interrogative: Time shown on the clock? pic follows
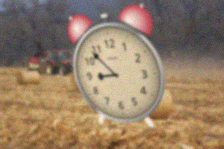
8:53
